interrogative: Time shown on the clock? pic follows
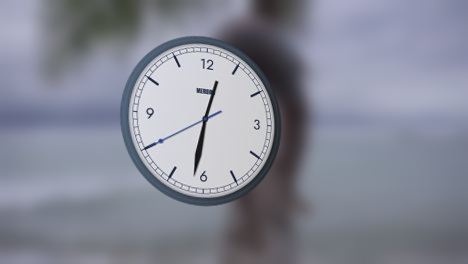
12:31:40
